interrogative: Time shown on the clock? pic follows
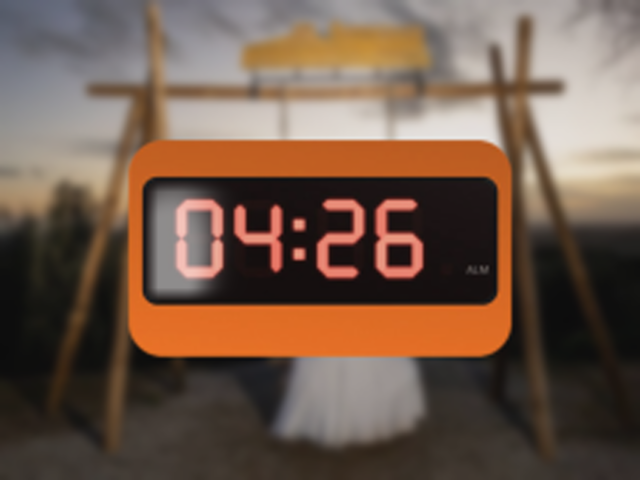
4:26
